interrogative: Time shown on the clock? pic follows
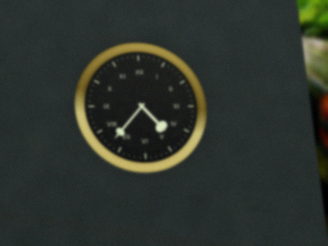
4:37
